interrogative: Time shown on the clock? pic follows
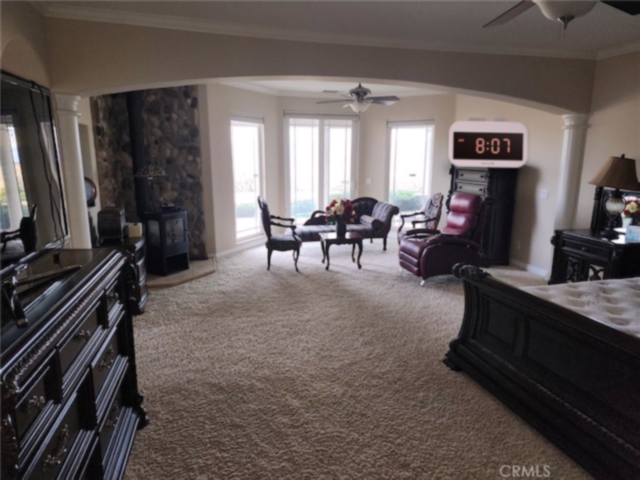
8:07
